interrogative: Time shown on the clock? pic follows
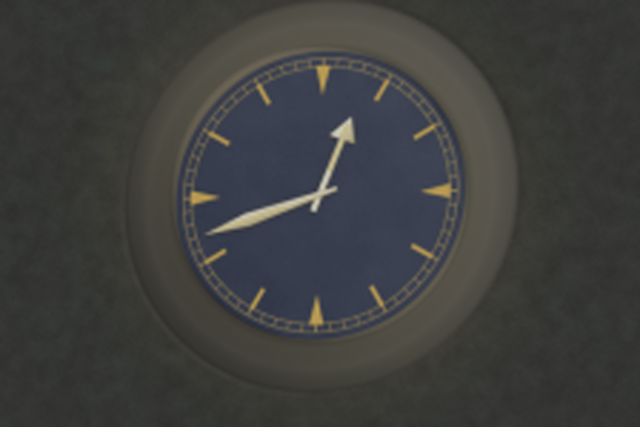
12:42
